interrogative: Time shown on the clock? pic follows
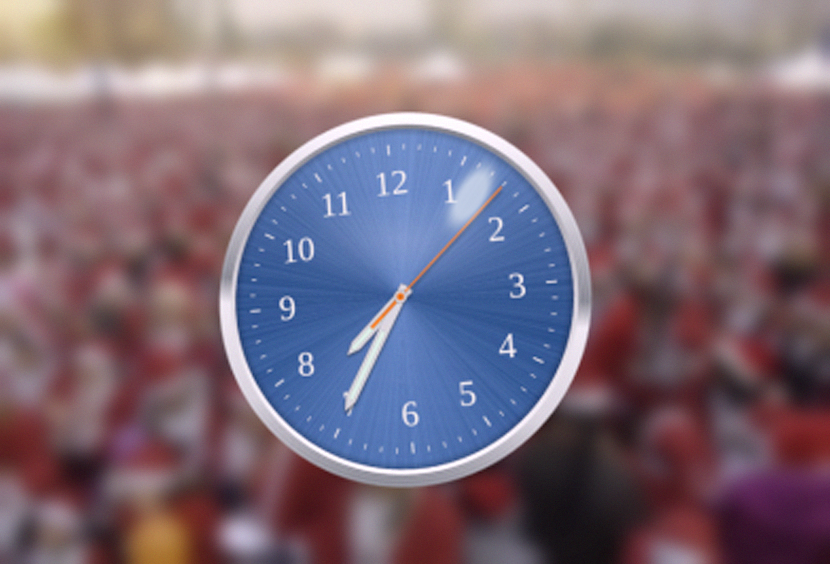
7:35:08
